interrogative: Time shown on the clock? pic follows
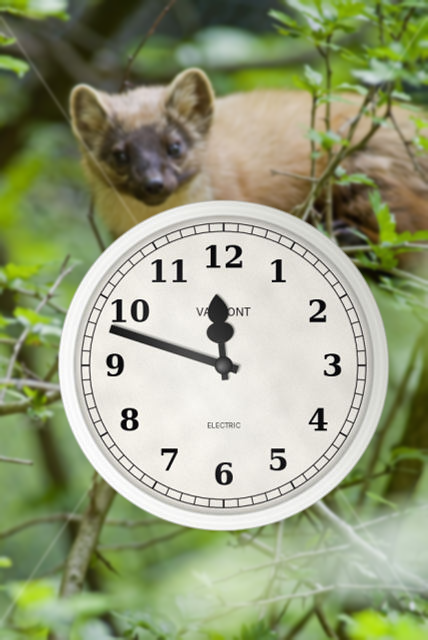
11:48
